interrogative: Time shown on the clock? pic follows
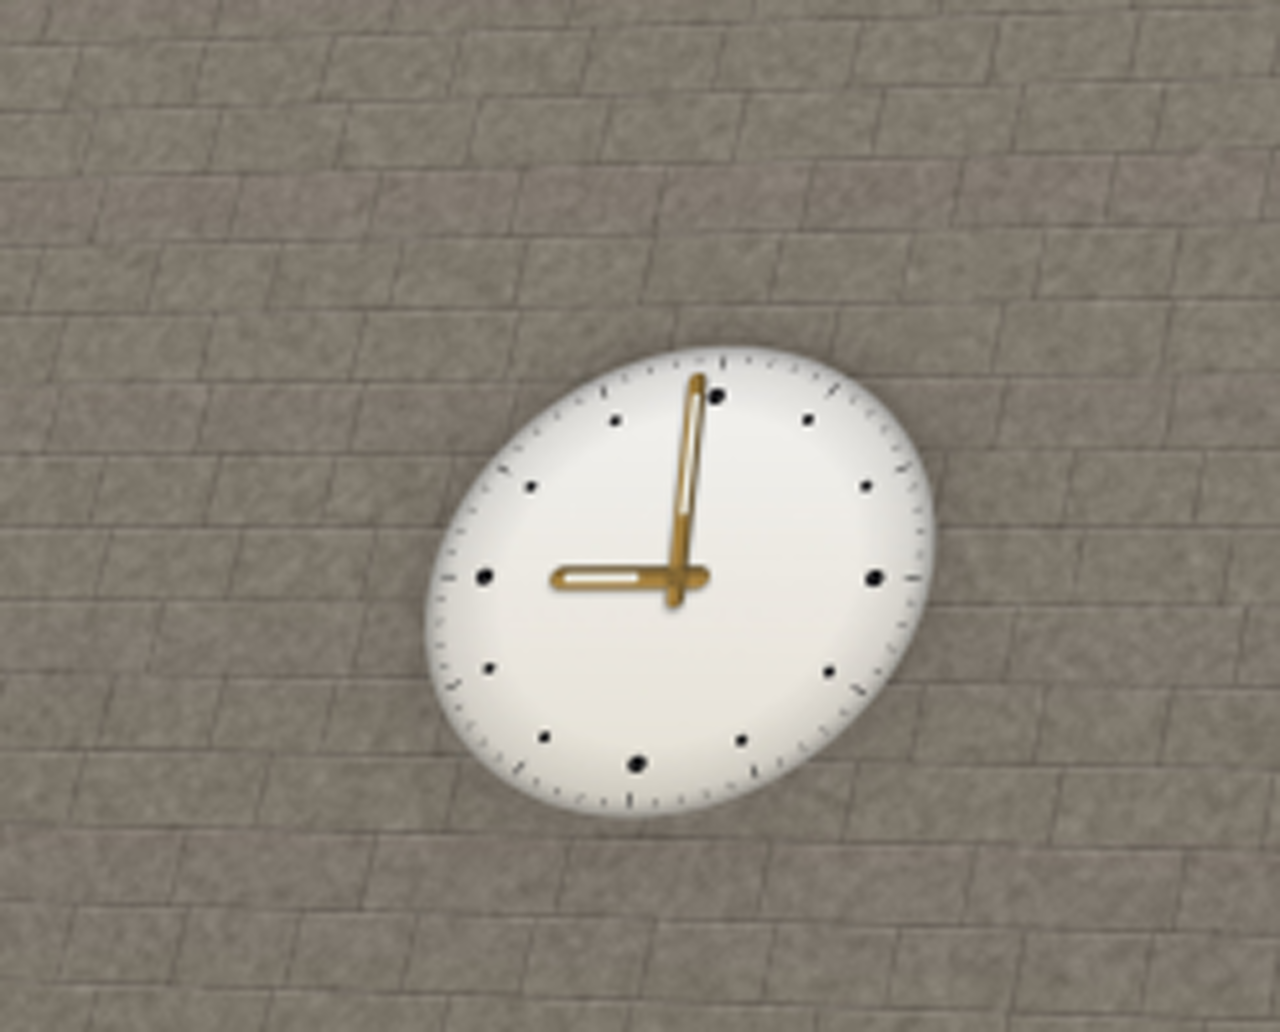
8:59
